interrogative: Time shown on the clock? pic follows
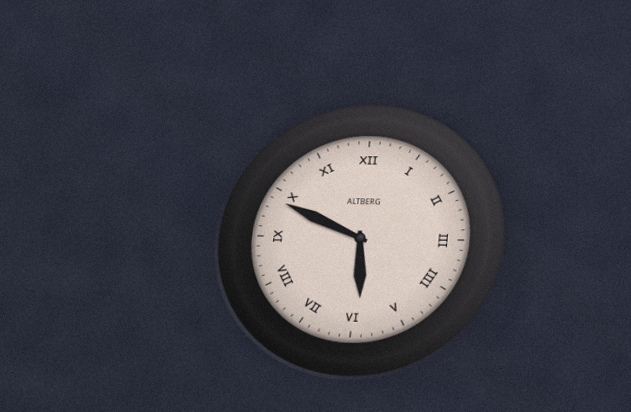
5:49
